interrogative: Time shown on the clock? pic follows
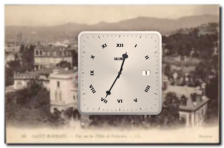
12:35
